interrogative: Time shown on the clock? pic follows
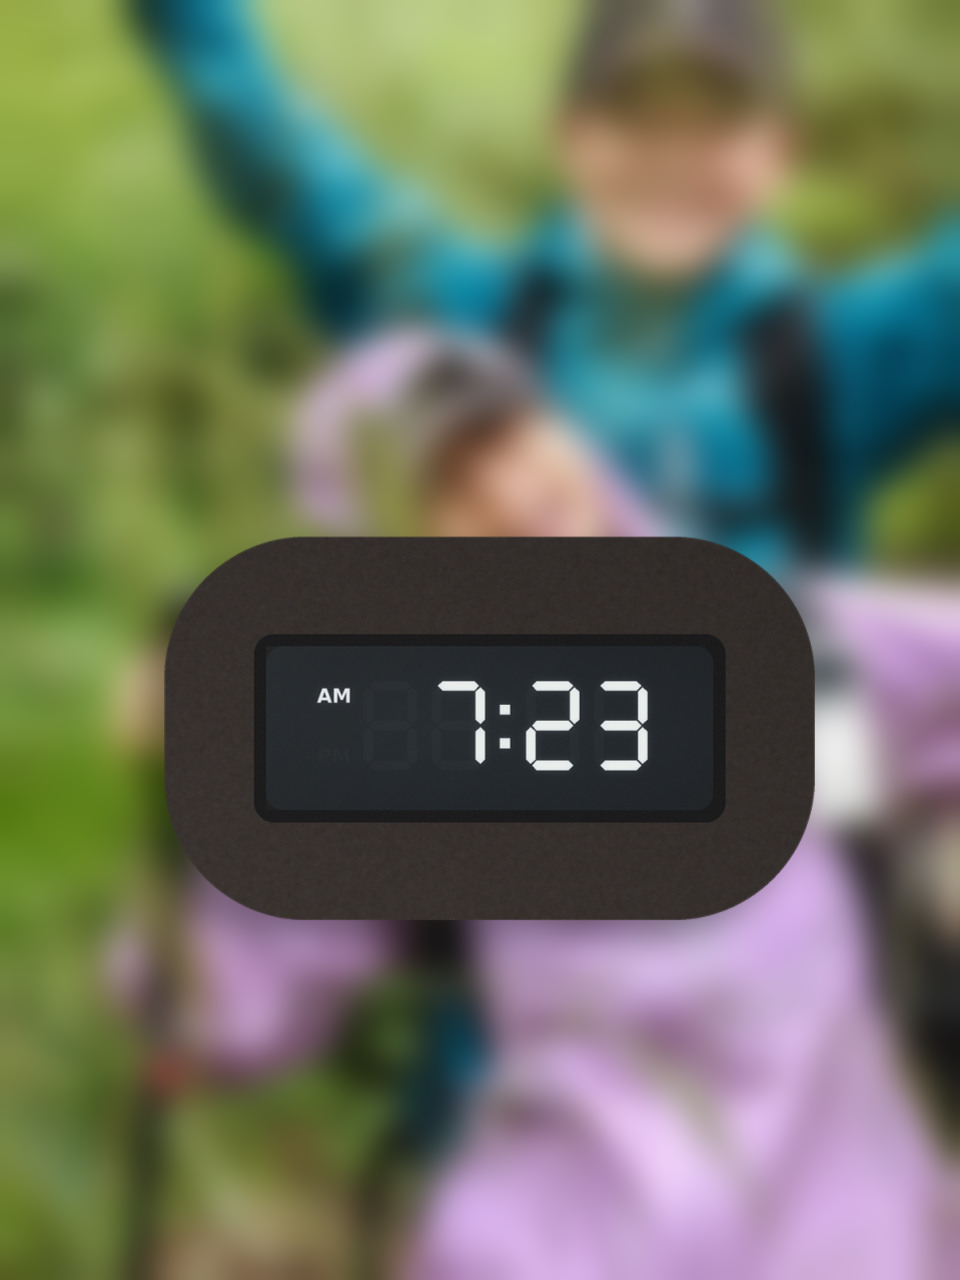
7:23
